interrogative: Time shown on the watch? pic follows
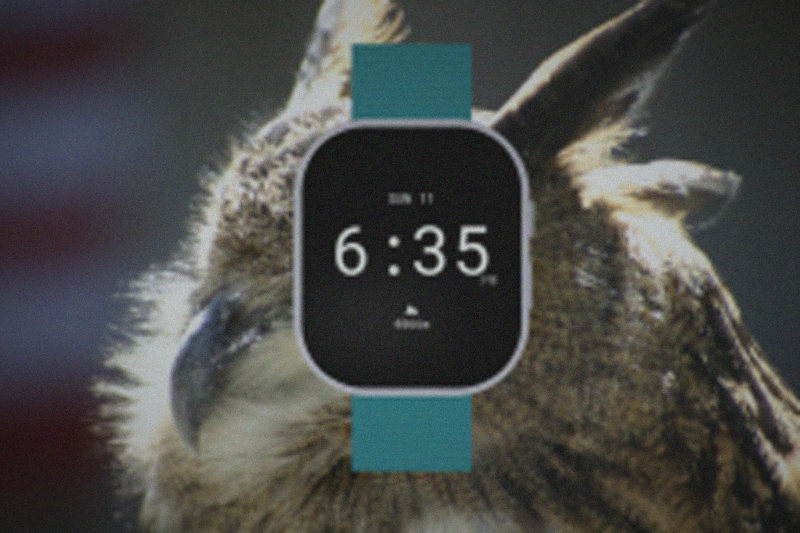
6:35
